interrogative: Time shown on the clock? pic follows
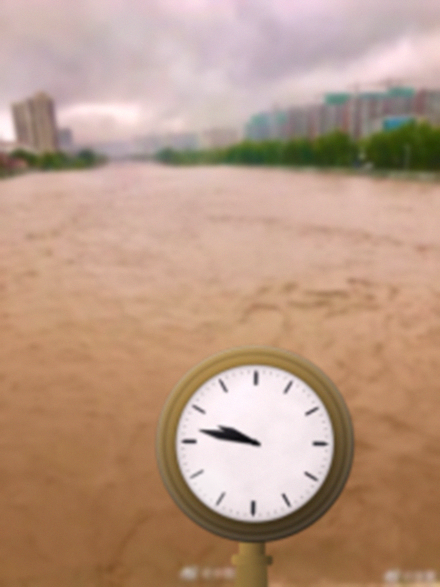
9:47
